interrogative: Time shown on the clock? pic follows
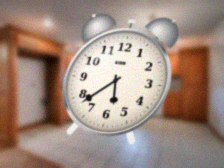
5:38
